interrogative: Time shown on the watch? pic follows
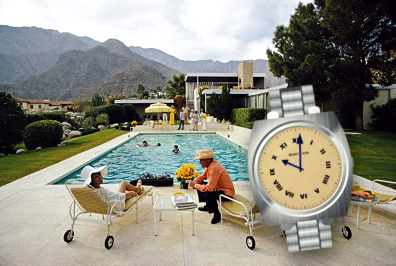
10:01
